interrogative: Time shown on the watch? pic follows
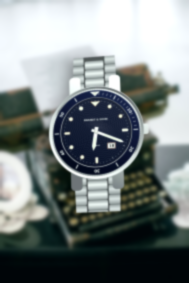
6:19
